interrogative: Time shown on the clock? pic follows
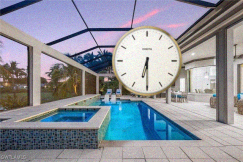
6:30
